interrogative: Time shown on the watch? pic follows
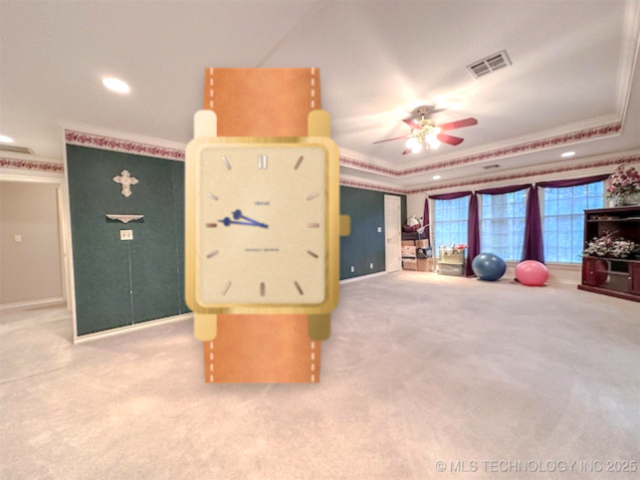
9:46
